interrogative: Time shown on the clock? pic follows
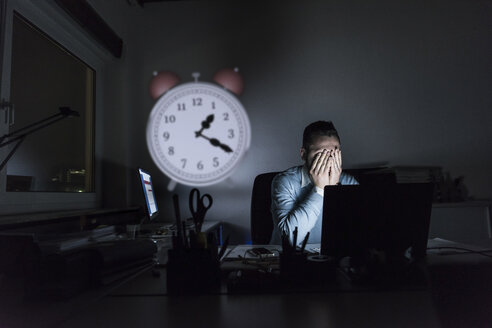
1:20
